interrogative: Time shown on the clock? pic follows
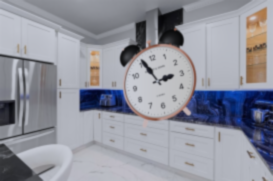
2:56
